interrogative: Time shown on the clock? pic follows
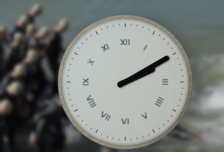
2:10
